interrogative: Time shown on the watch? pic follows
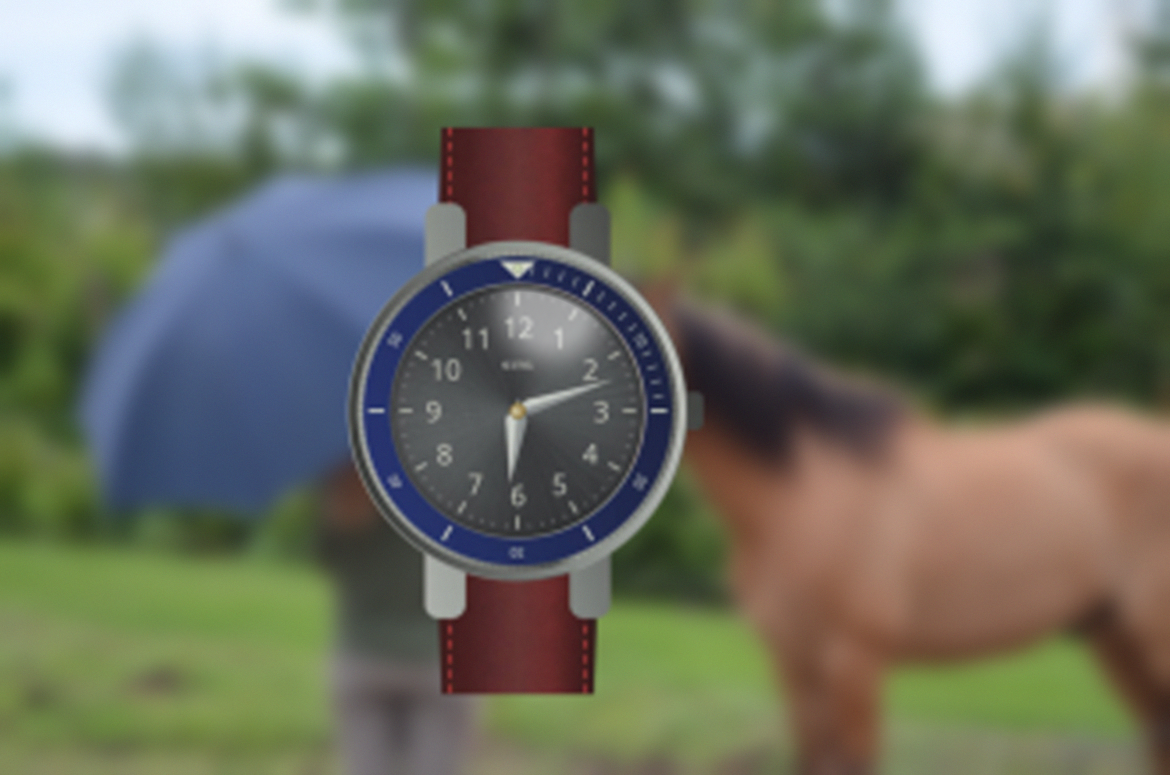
6:12
